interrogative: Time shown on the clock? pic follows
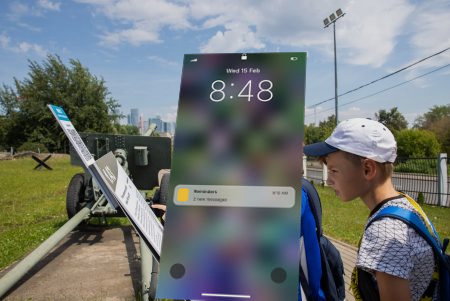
8:48
